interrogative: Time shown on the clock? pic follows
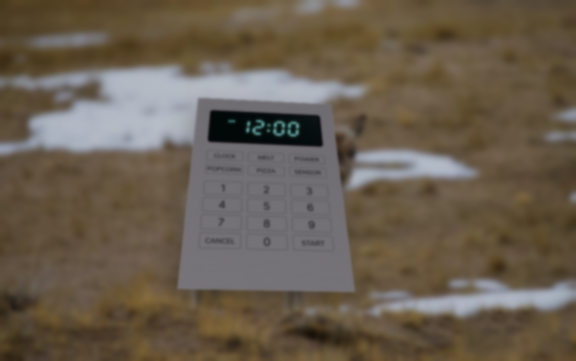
12:00
